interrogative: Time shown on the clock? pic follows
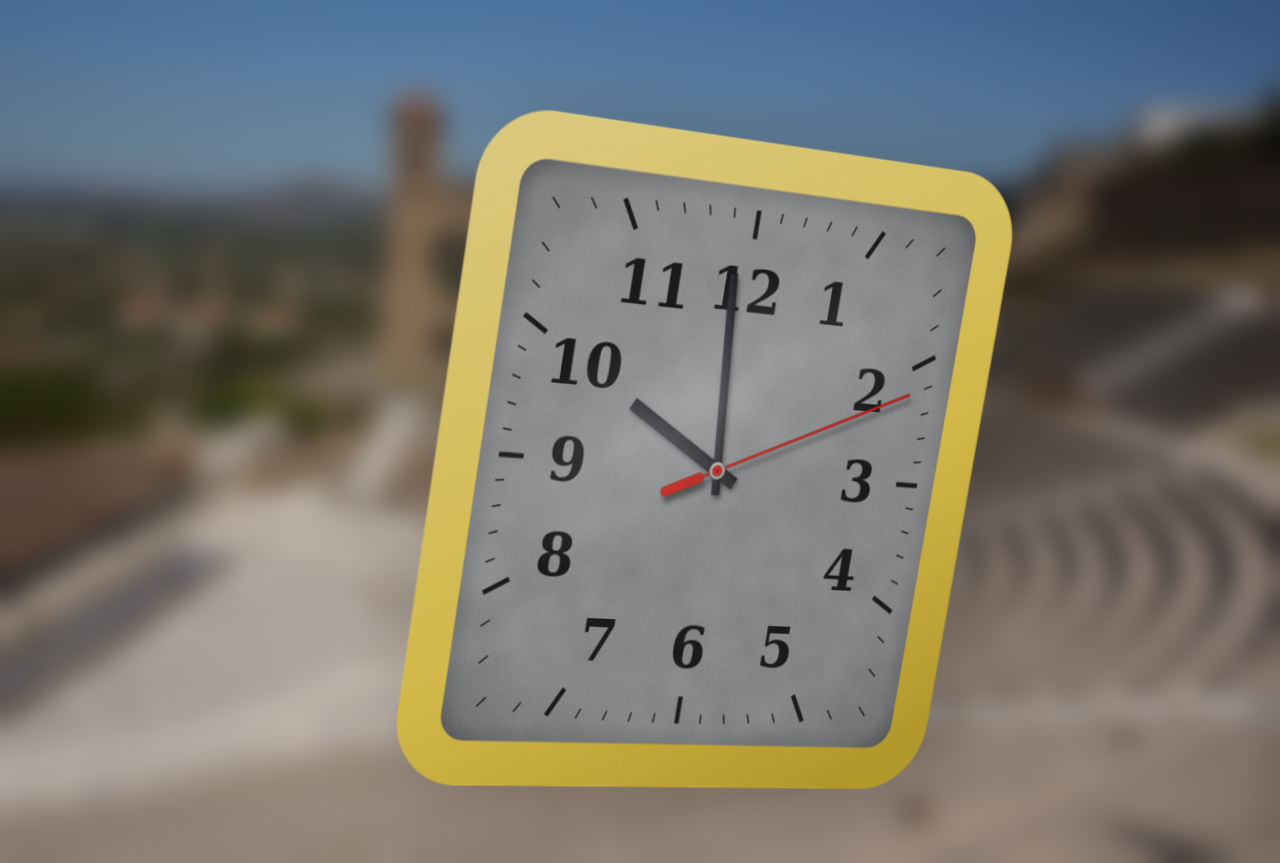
9:59:11
